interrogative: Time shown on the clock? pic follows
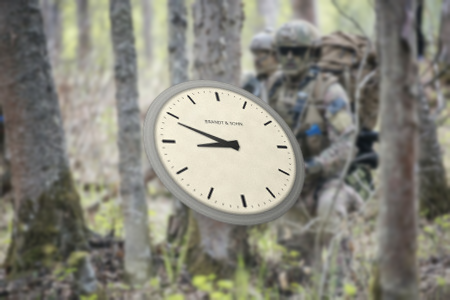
8:49
